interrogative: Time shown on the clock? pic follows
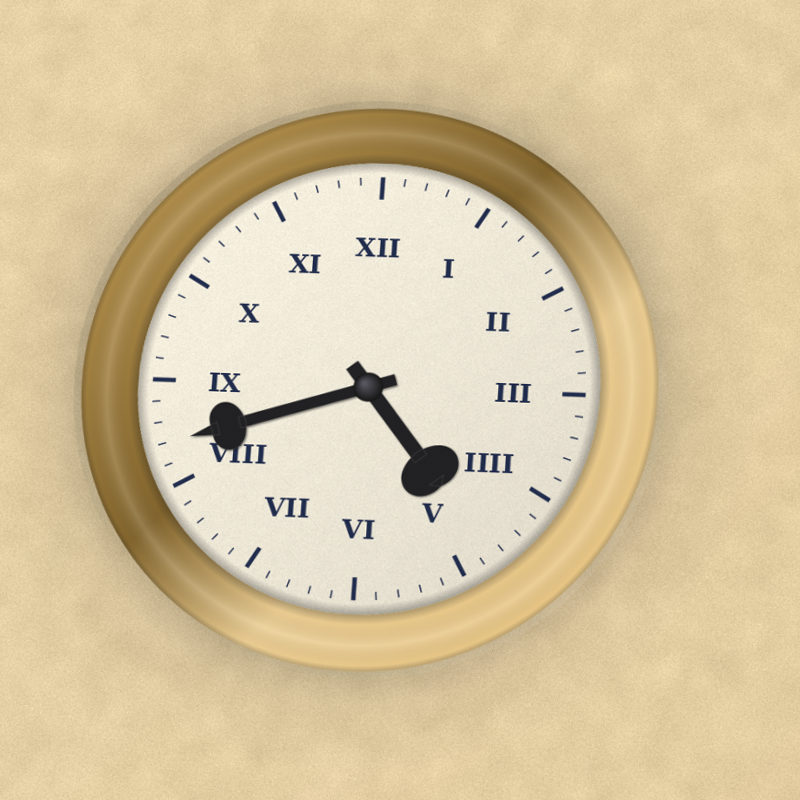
4:42
